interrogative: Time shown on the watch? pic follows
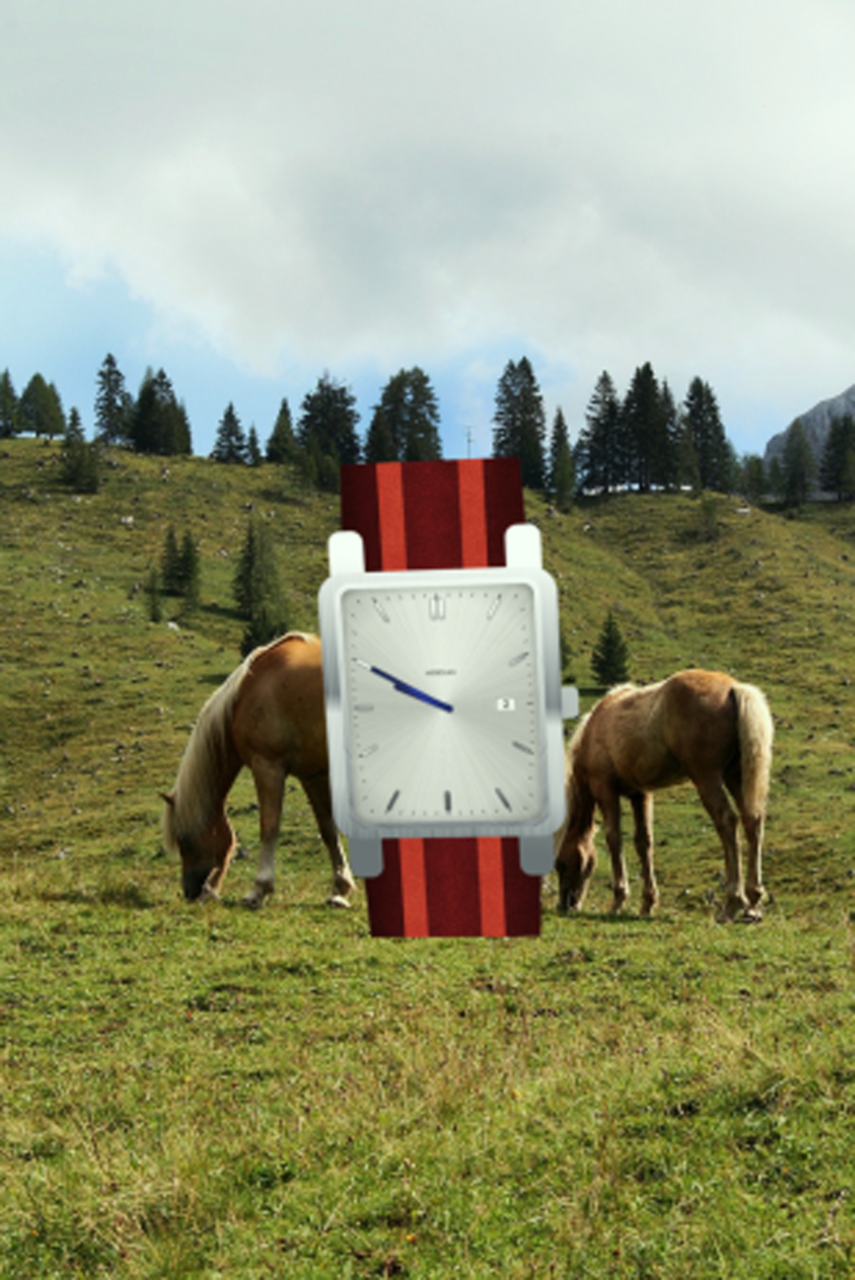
9:50
